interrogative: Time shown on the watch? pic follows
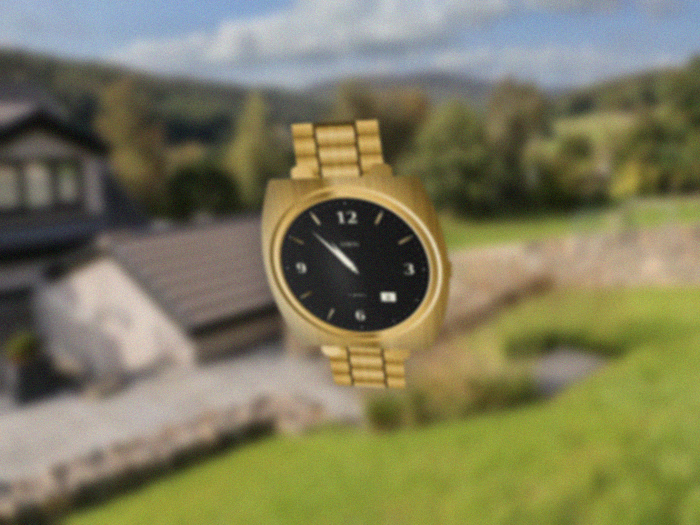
10:53
